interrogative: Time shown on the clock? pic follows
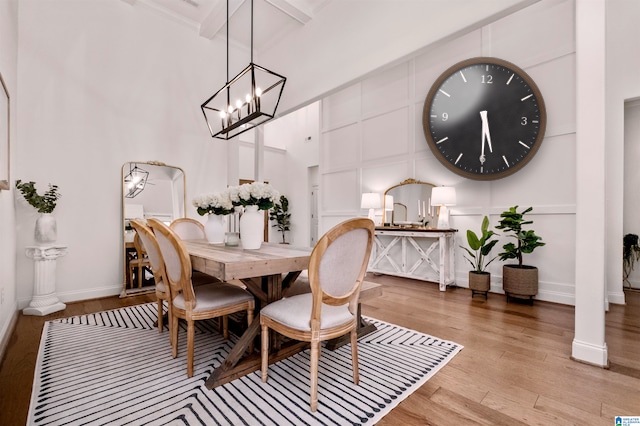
5:30
